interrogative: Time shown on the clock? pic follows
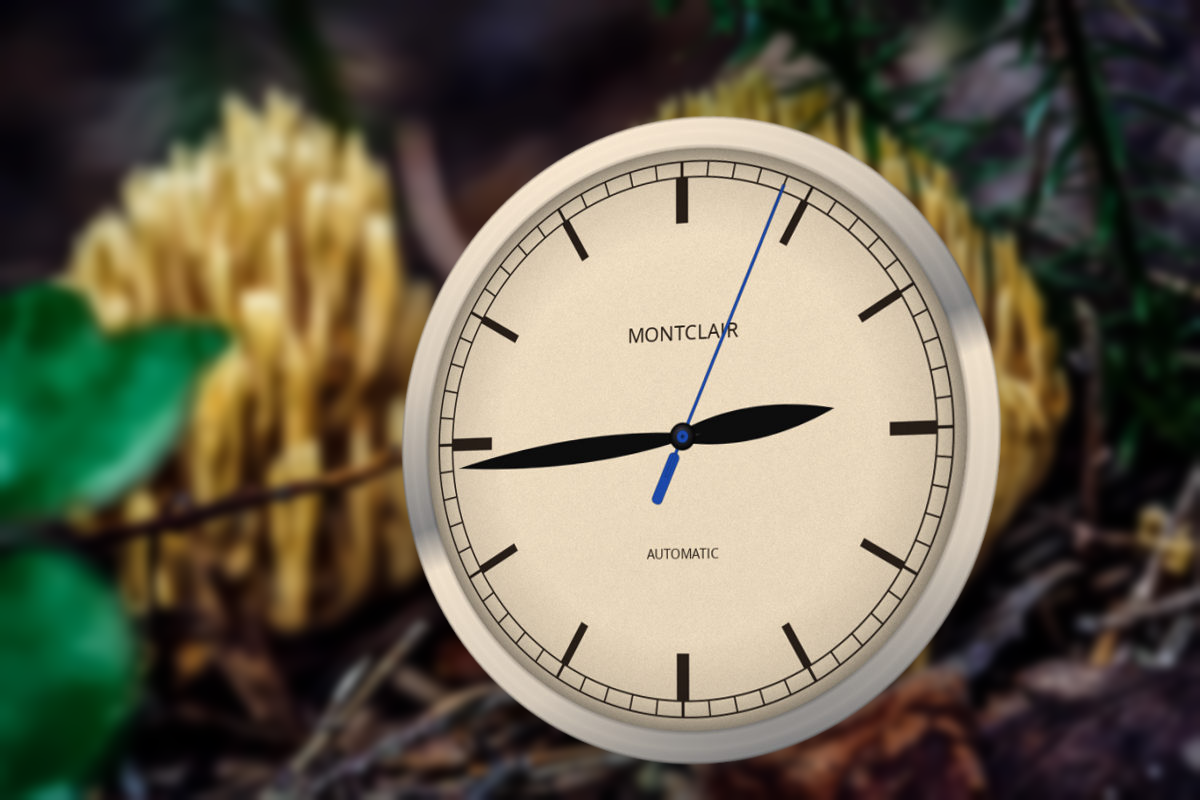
2:44:04
